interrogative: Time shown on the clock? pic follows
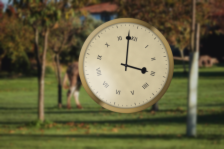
2:58
